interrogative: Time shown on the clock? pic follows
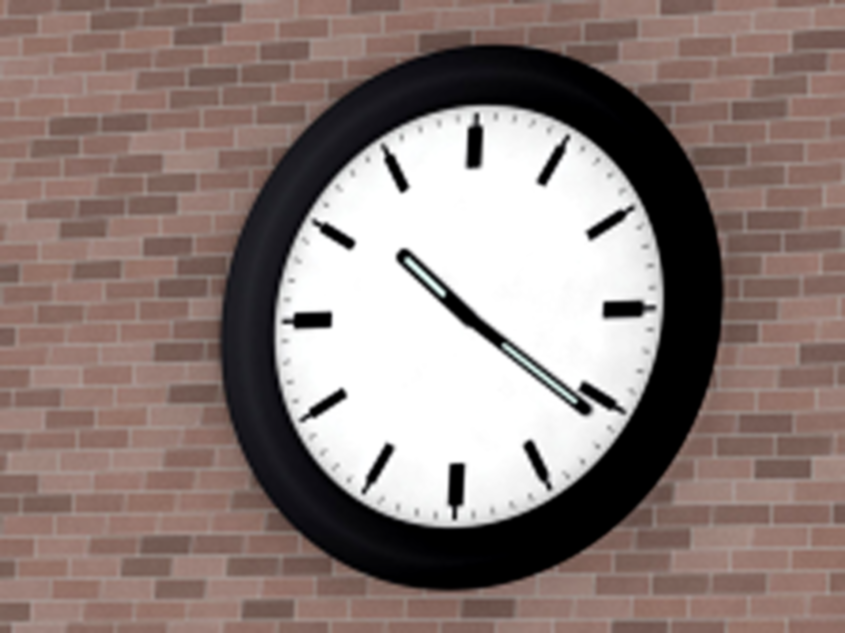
10:21
